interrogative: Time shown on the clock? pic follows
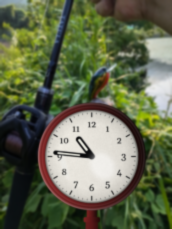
10:46
